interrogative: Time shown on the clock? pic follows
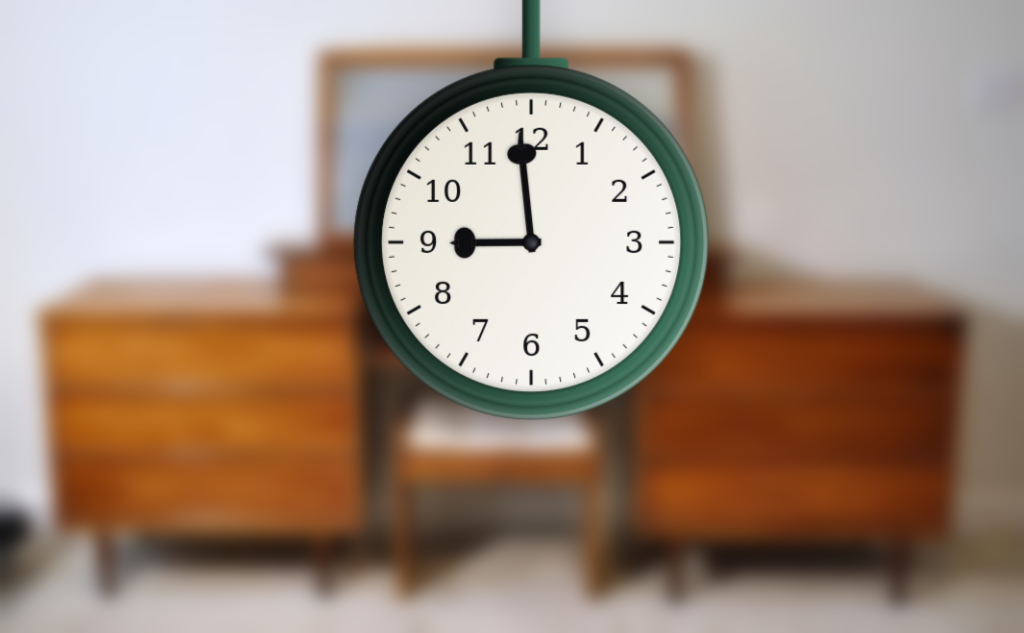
8:59
